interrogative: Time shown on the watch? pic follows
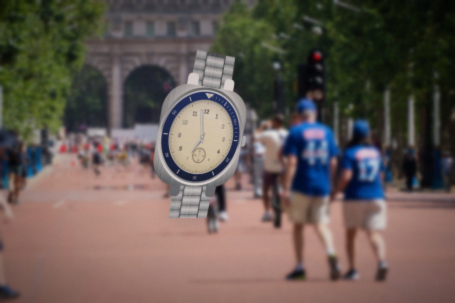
6:58
